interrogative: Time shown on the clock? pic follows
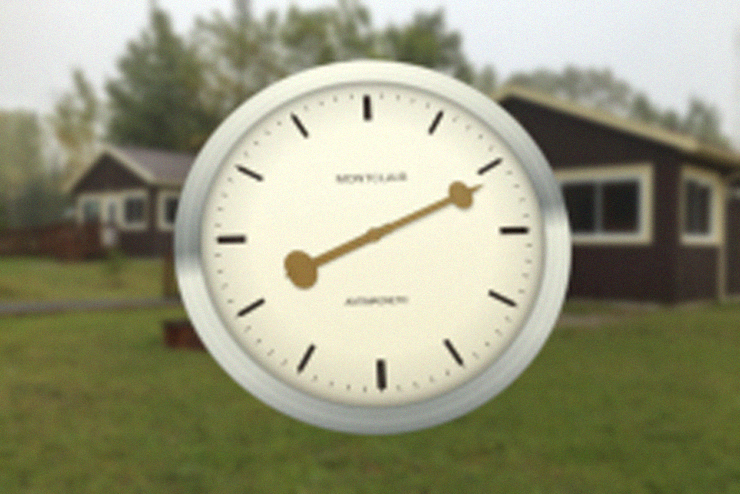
8:11
